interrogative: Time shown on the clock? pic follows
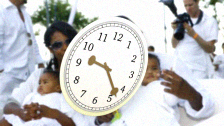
9:23
